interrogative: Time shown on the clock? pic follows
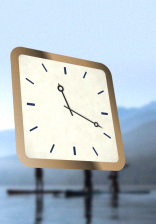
11:19
